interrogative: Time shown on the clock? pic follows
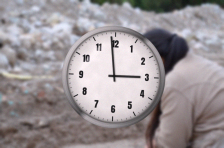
2:59
